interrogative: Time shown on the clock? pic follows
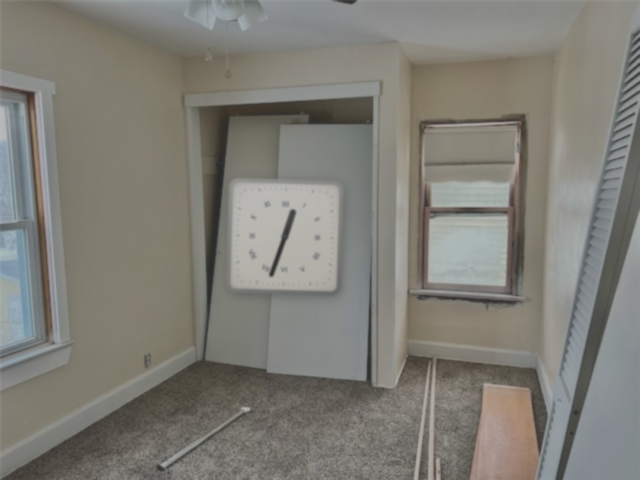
12:33
